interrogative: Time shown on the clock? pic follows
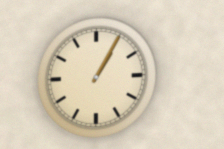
1:05
